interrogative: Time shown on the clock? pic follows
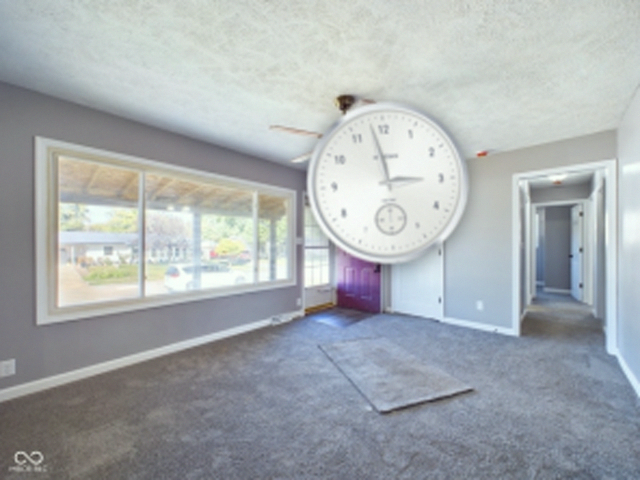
2:58
